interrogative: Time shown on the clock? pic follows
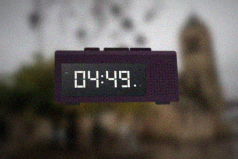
4:49
